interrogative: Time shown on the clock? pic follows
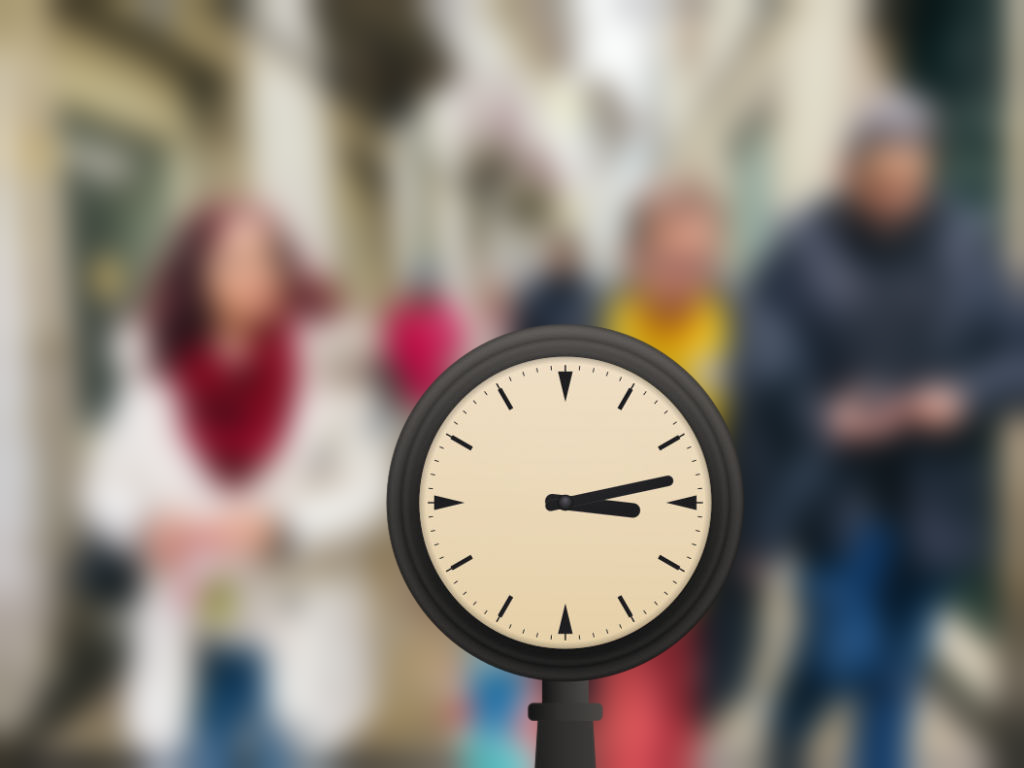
3:13
